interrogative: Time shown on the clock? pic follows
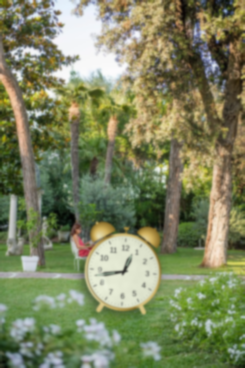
12:43
